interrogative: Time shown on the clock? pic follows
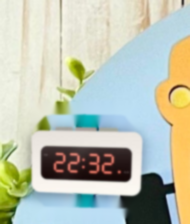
22:32
